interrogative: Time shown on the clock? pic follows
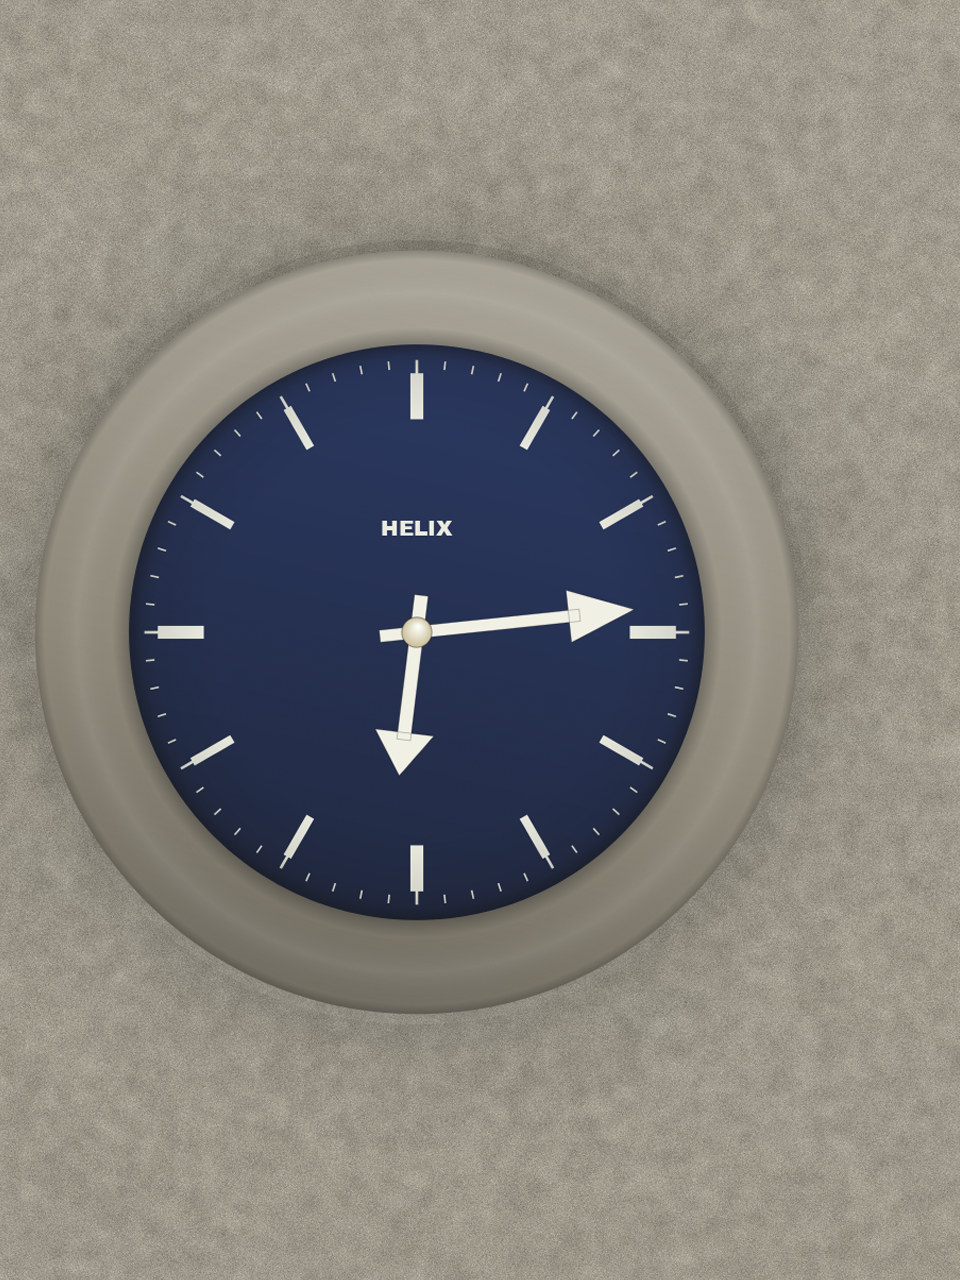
6:14
